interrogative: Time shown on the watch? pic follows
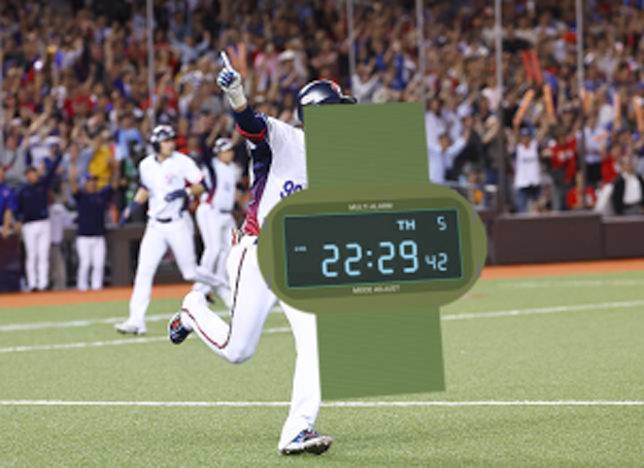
22:29:42
